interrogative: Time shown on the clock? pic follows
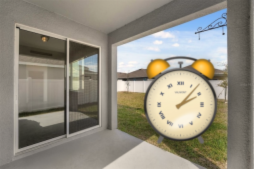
2:07
